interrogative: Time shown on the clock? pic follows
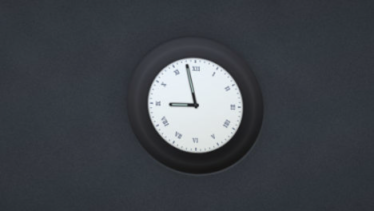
8:58
